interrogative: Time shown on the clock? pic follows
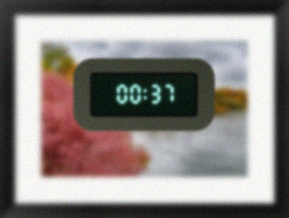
0:37
